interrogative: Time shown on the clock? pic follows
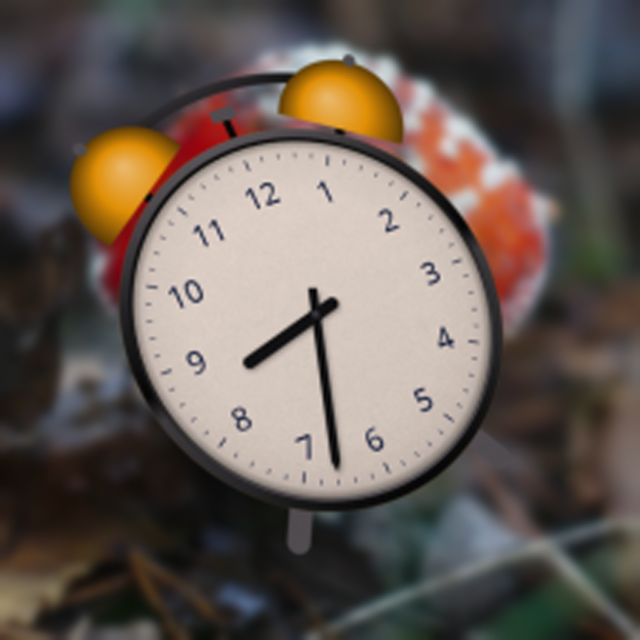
8:33
